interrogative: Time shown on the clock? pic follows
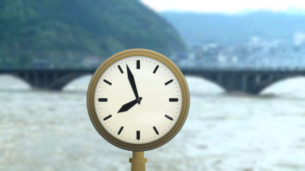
7:57
